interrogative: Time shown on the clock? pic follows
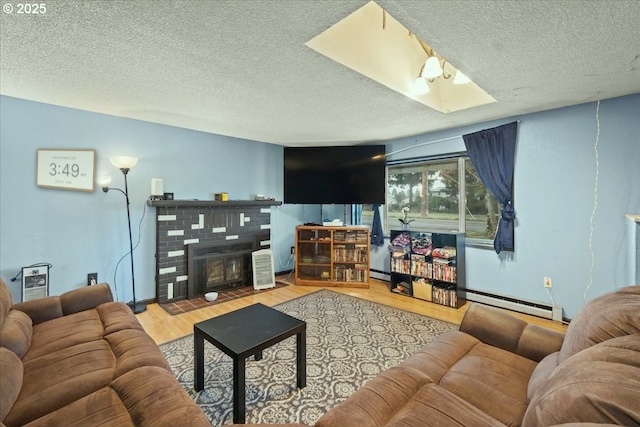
3:49
